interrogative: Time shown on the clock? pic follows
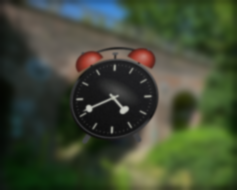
4:41
